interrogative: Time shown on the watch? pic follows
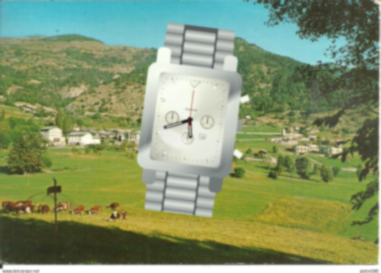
5:41
